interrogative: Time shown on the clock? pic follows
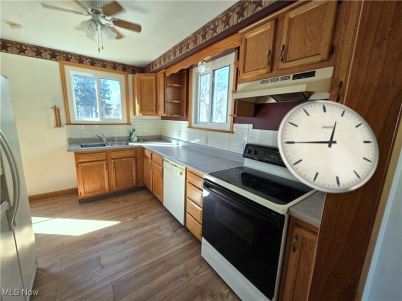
12:45
